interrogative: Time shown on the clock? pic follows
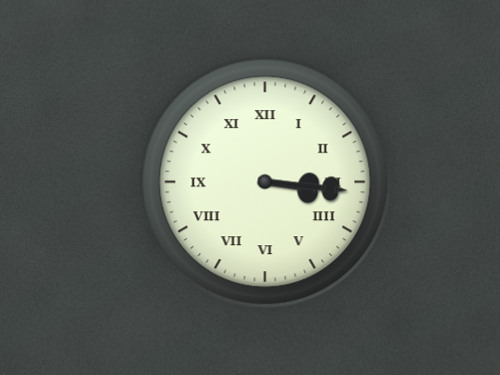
3:16
